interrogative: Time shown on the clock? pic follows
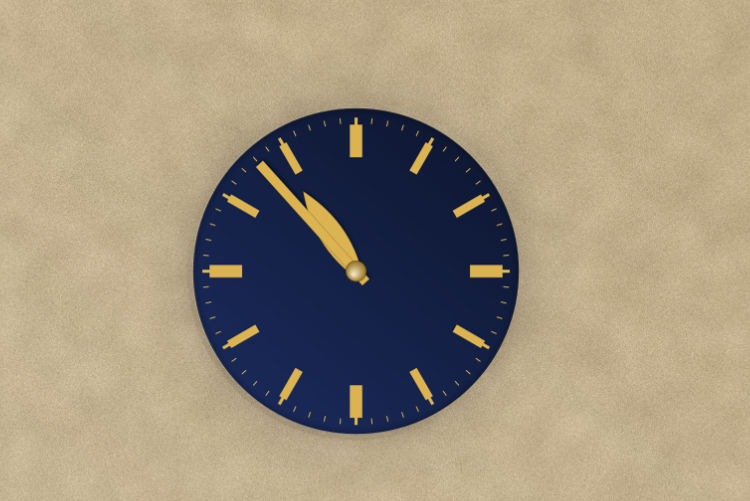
10:53
